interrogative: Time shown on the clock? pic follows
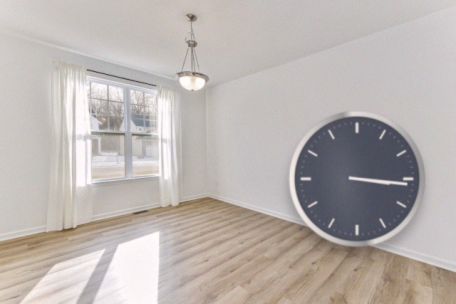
3:16
